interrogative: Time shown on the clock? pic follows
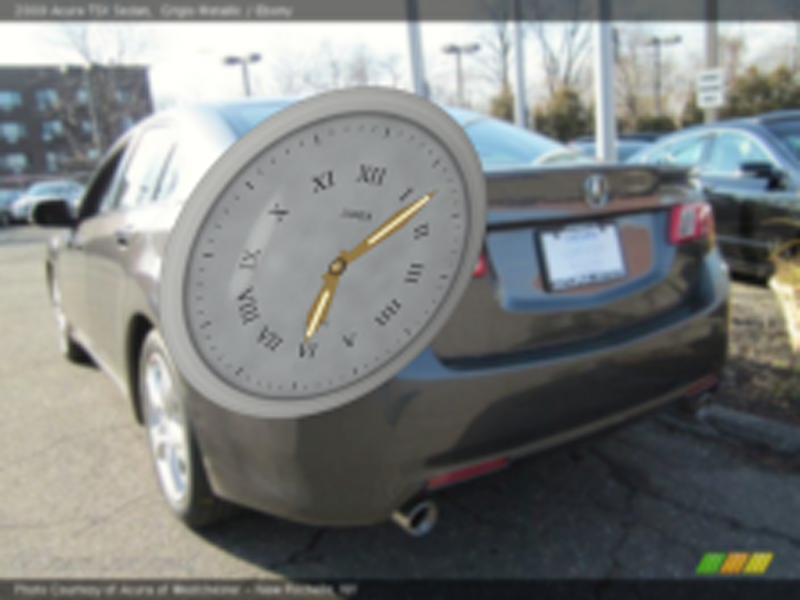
6:07
